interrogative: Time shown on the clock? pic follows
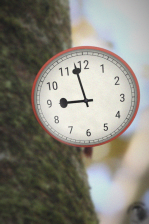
8:58
